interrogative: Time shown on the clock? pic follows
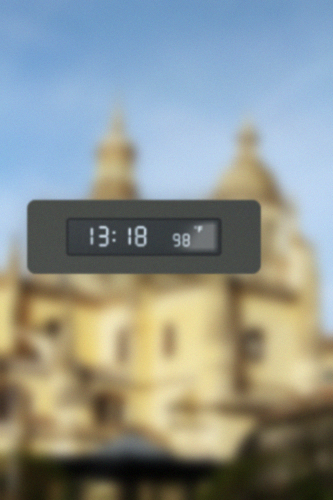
13:18
